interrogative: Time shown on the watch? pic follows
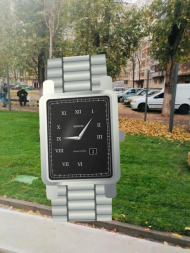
9:06
